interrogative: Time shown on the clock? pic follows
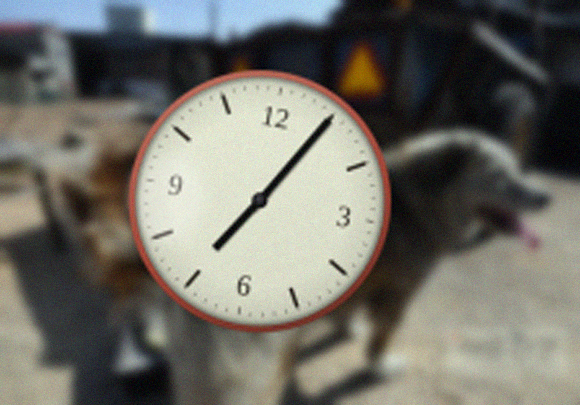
7:05
